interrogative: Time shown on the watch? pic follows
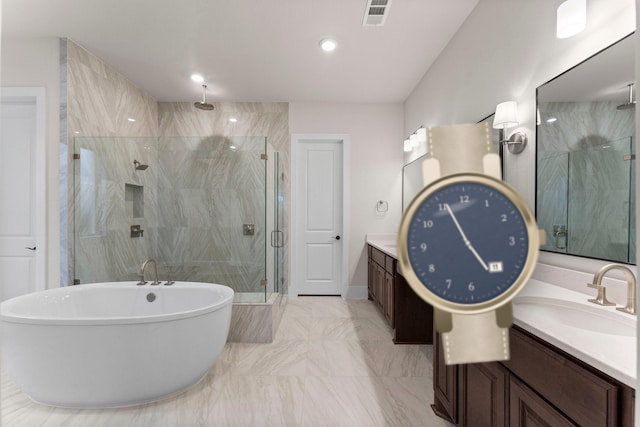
4:56
